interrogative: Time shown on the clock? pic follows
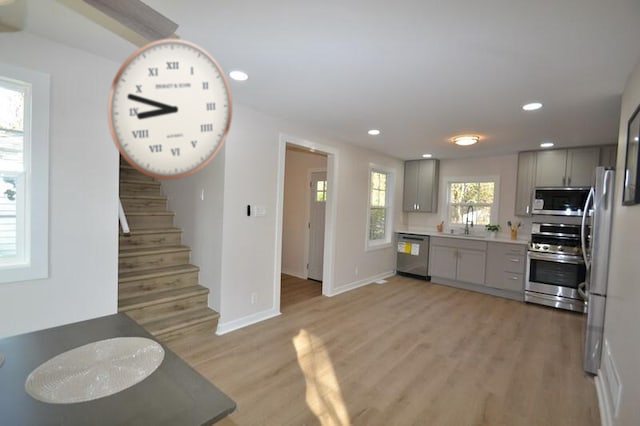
8:48
